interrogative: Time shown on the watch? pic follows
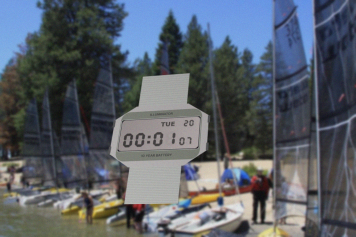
0:01:07
